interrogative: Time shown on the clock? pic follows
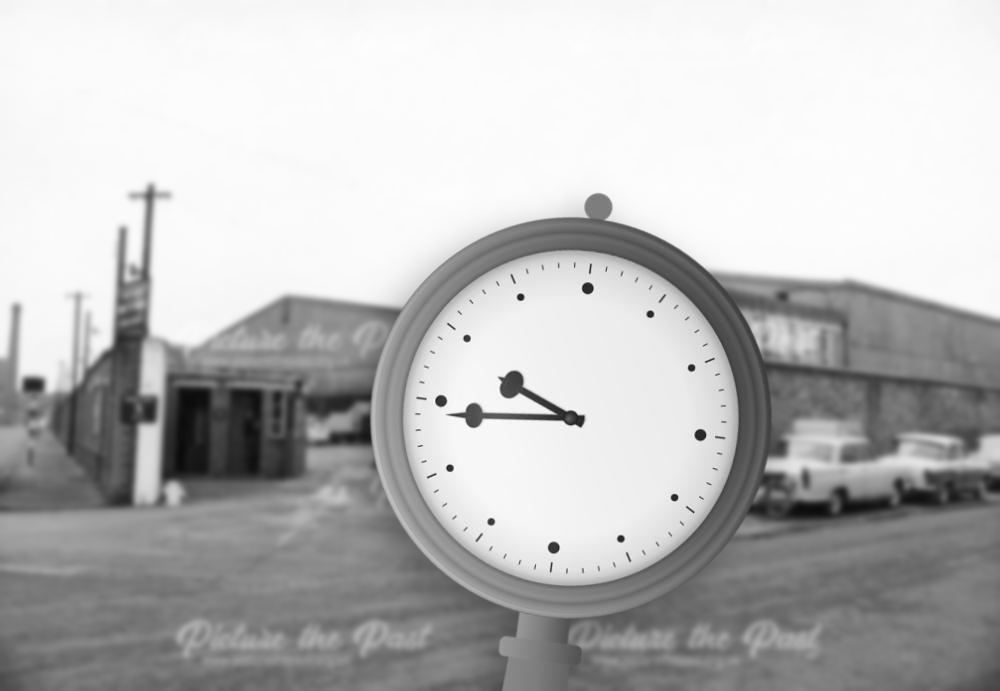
9:44
